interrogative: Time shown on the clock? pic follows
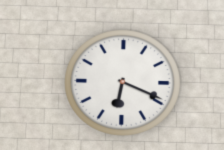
6:19
